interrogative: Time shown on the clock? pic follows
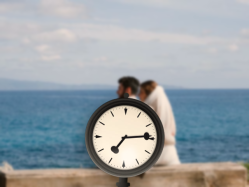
7:14
